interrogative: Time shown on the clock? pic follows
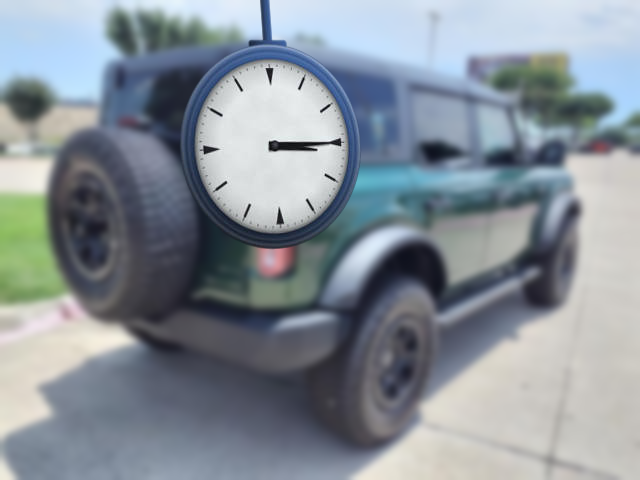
3:15
